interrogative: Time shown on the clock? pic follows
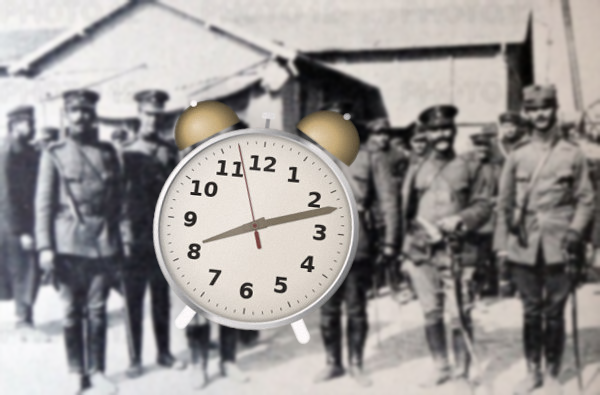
8:11:57
